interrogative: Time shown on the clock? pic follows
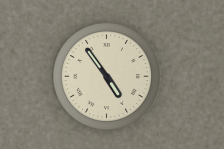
4:54
